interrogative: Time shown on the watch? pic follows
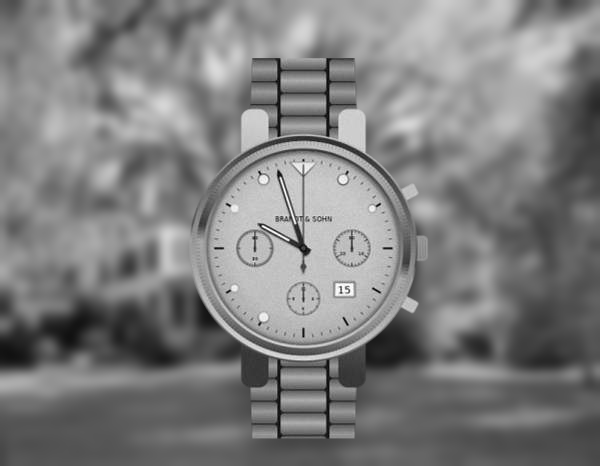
9:57
